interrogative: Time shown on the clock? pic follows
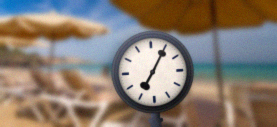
7:05
